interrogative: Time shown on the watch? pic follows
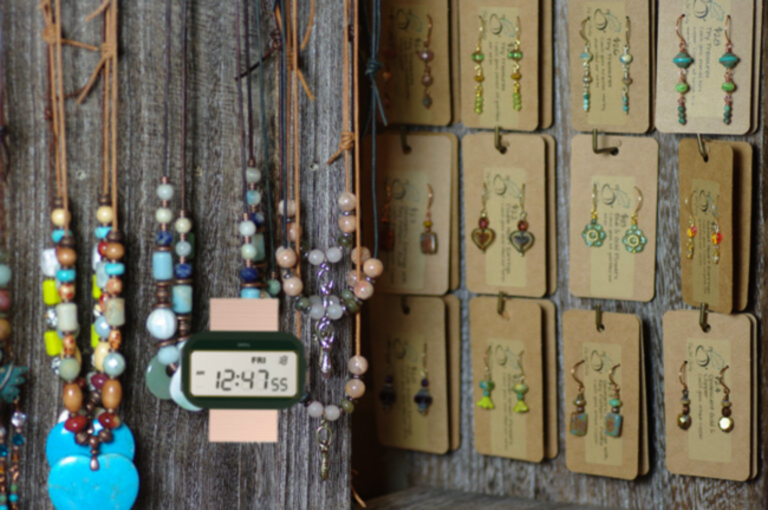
12:47:55
